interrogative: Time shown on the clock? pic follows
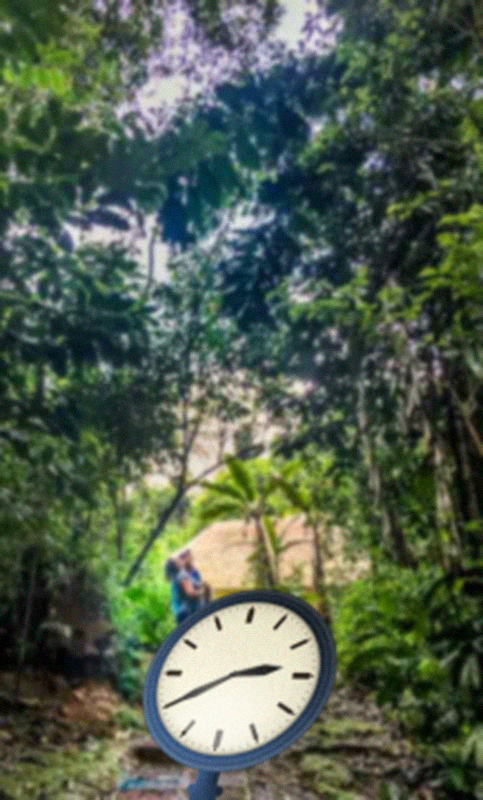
2:40
